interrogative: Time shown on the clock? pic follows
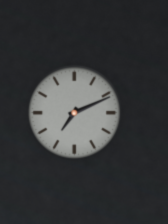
7:11
